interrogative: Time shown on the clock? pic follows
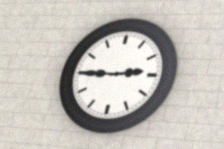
2:45
